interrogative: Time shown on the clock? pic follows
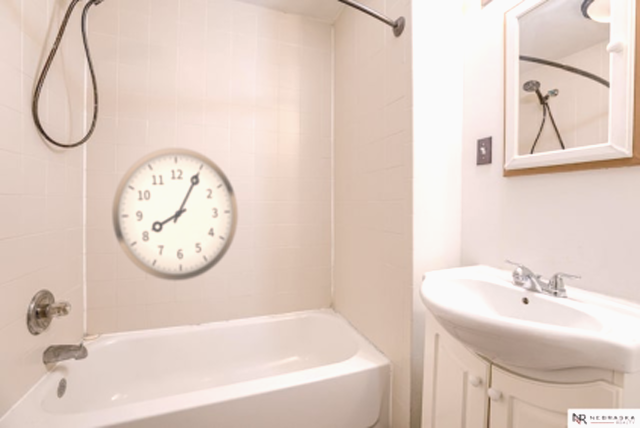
8:05
